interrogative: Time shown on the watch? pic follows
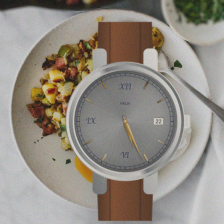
5:26
